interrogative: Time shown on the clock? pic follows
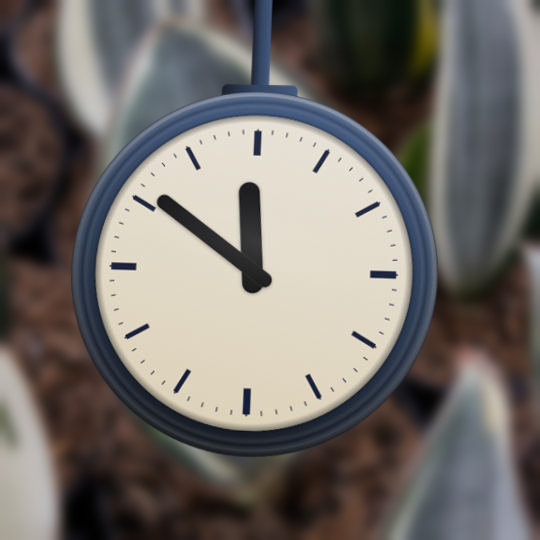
11:51
